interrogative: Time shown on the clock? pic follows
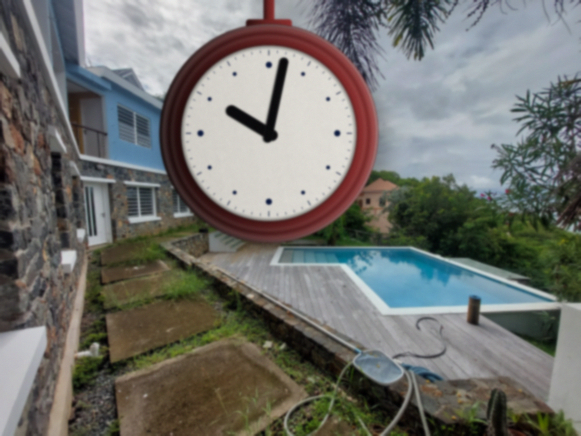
10:02
